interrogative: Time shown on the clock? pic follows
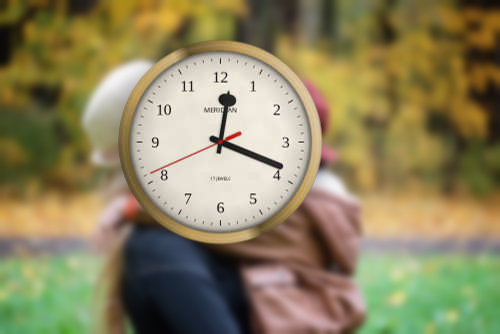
12:18:41
